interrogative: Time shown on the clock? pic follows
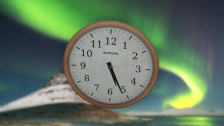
5:26
